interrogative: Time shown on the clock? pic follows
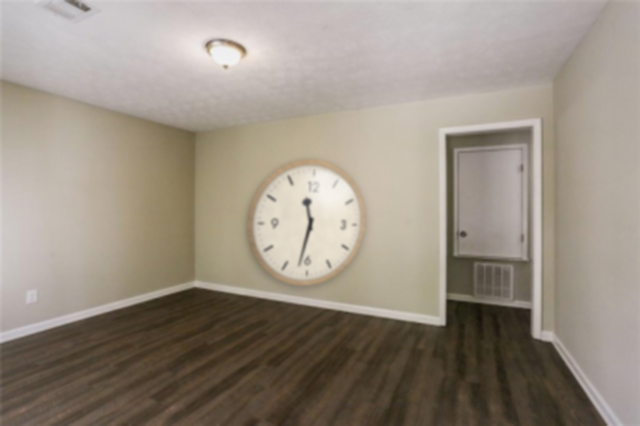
11:32
